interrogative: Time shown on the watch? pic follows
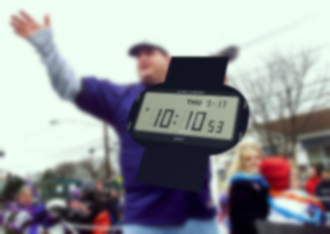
10:10
